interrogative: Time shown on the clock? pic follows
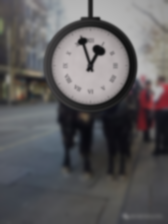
12:57
